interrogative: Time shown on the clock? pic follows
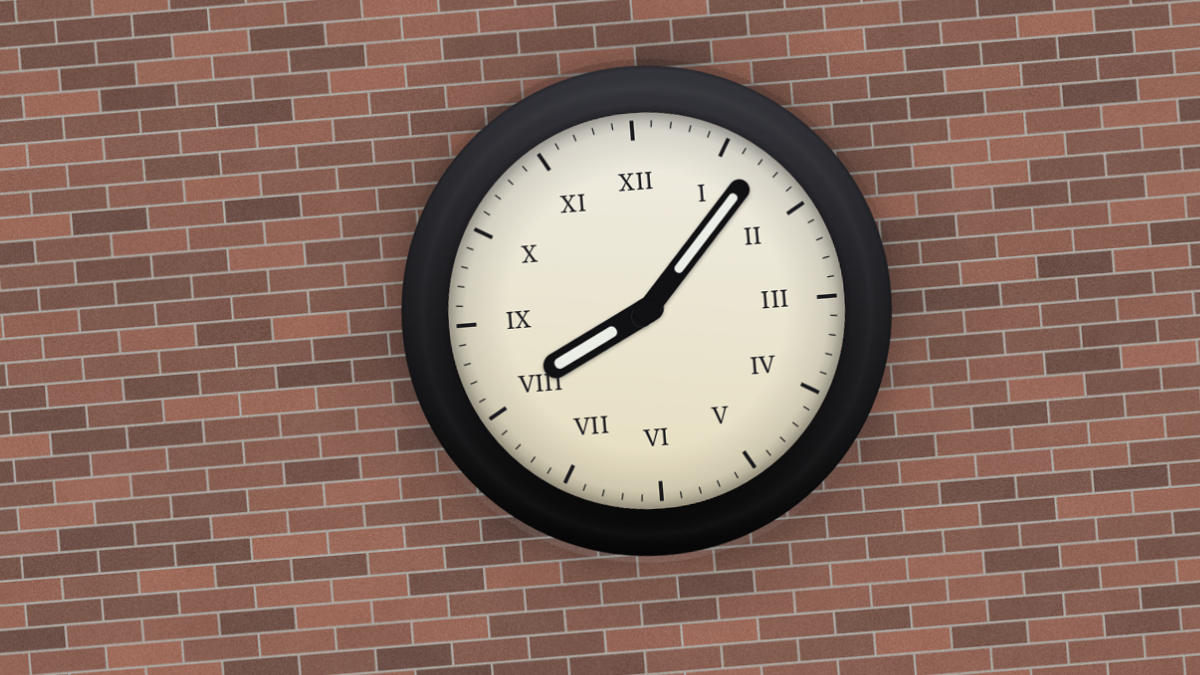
8:07
